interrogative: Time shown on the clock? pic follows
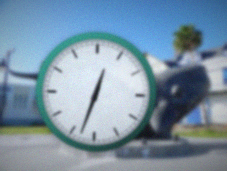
12:33
